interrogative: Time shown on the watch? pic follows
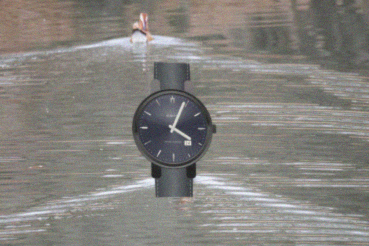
4:04
